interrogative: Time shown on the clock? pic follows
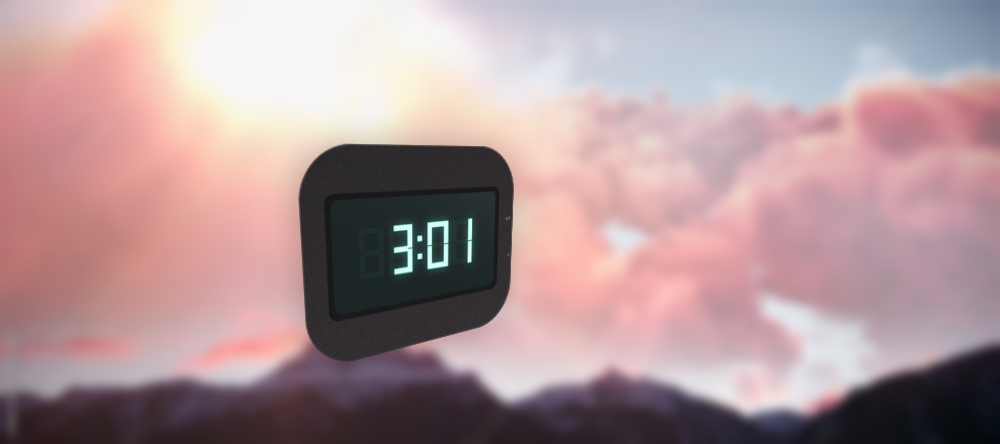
3:01
